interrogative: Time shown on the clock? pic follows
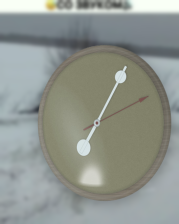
7:05:11
